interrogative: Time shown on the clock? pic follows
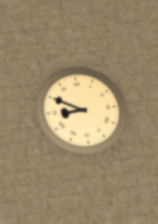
8:50
